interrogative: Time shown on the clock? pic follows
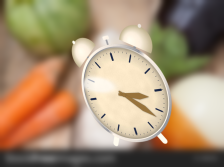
3:22
